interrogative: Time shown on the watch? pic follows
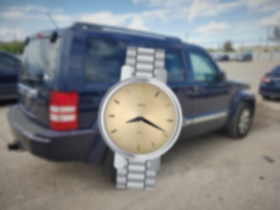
8:19
